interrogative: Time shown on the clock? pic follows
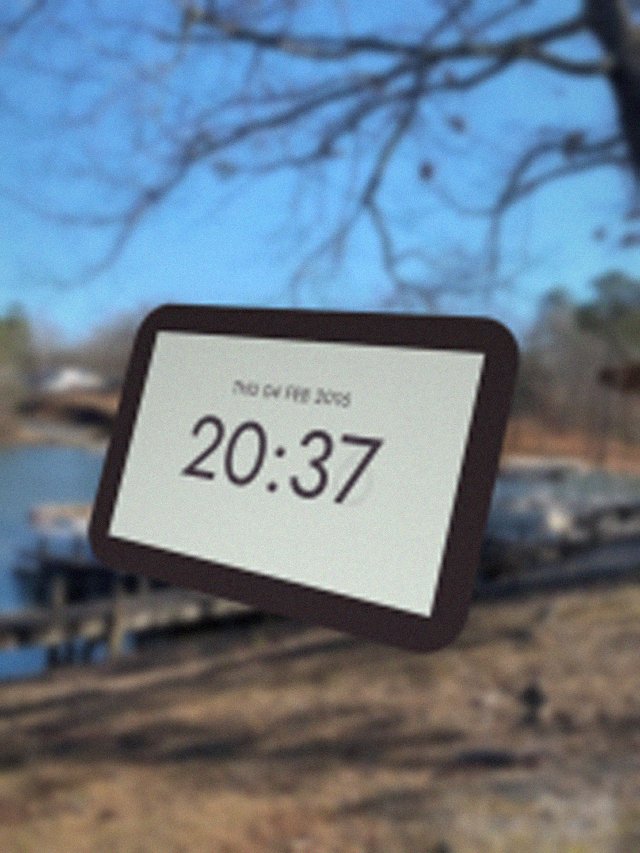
20:37
